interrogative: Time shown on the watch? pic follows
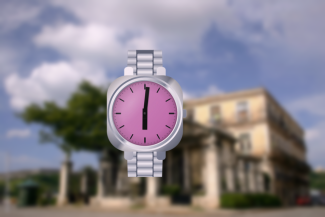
6:01
